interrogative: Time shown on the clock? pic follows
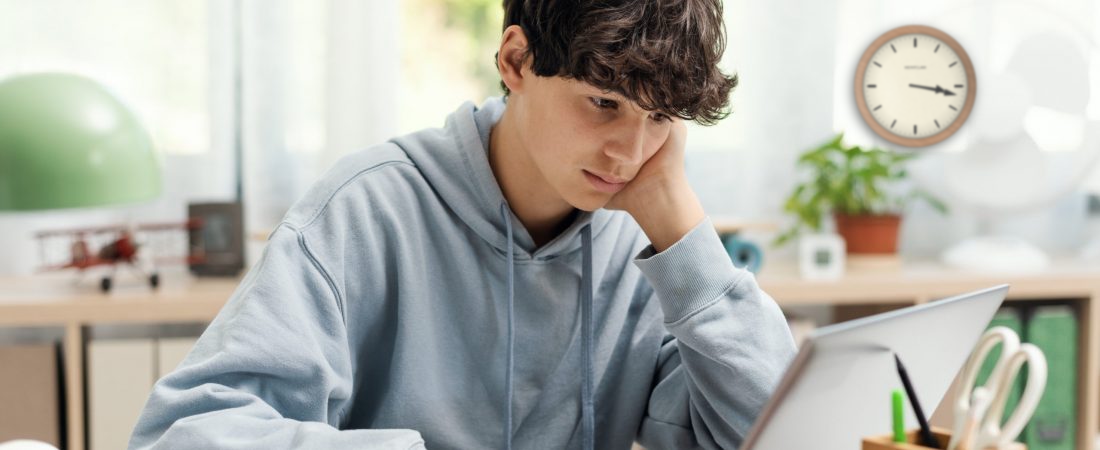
3:17
